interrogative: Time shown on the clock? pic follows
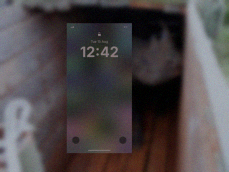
12:42
